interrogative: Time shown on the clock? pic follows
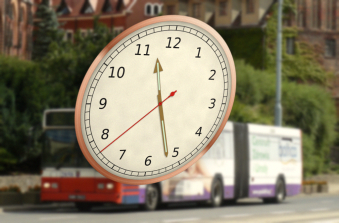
11:26:38
